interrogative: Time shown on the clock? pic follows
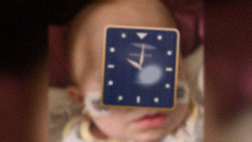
10:01
